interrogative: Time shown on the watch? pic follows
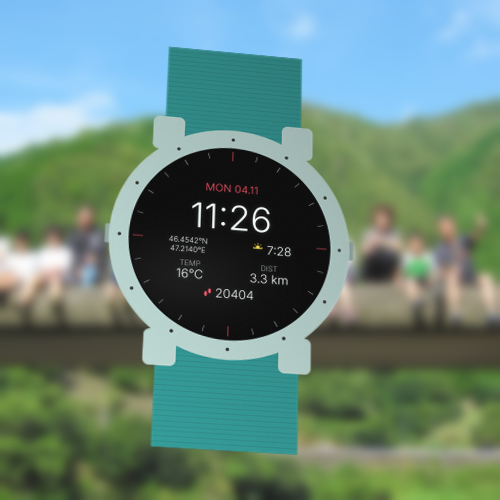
11:26
